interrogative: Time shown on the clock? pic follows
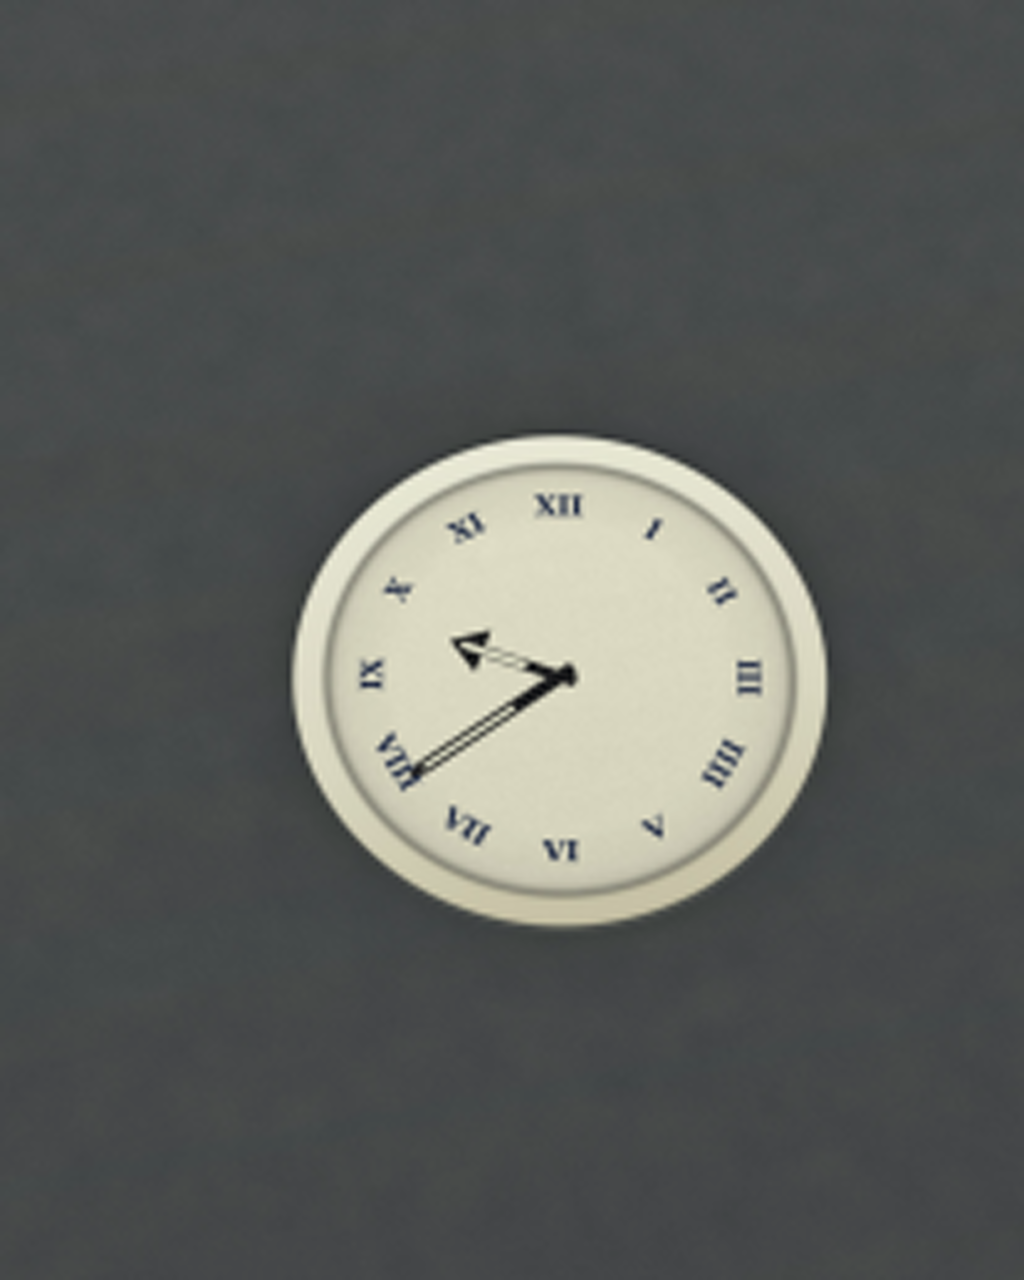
9:39
